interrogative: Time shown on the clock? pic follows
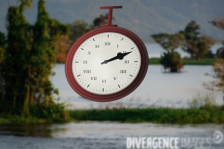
2:11
